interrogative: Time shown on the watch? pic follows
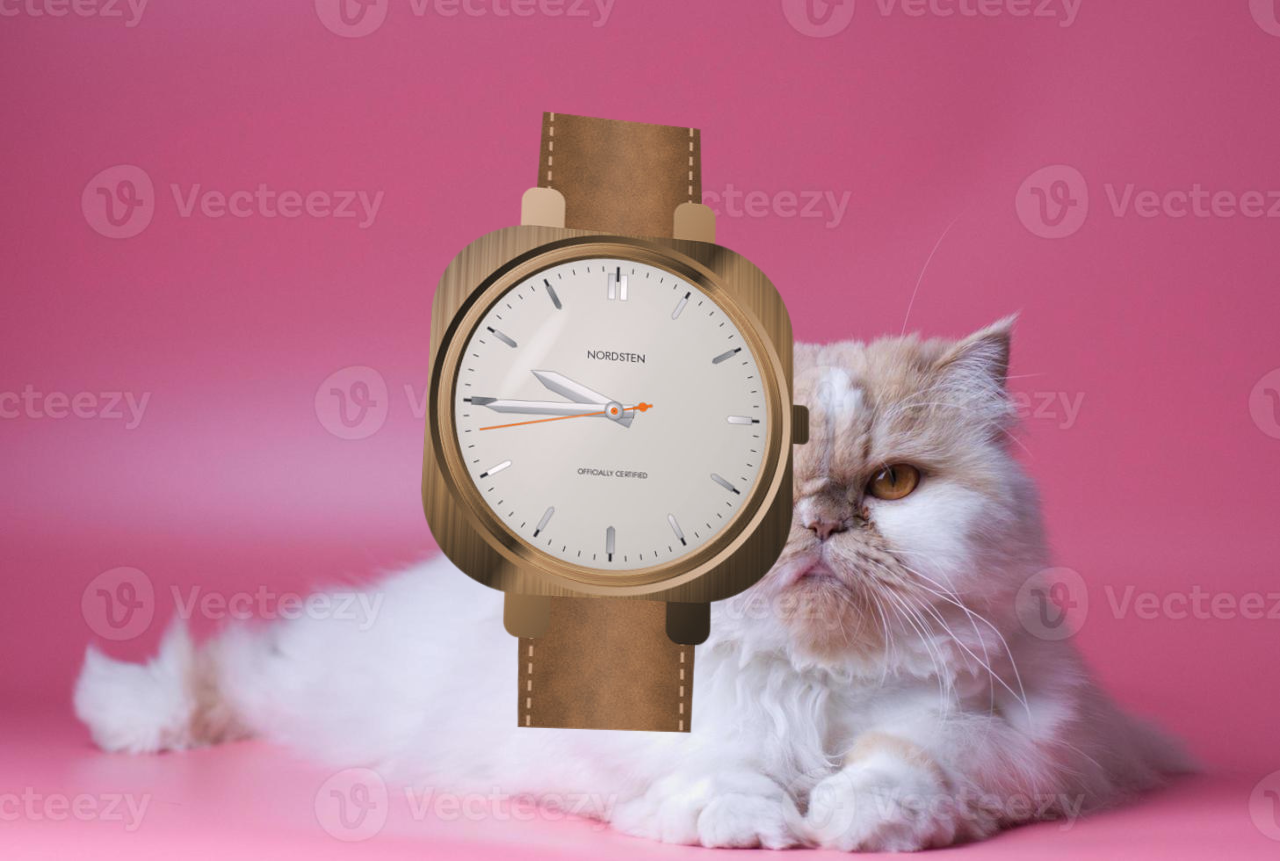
9:44:43
